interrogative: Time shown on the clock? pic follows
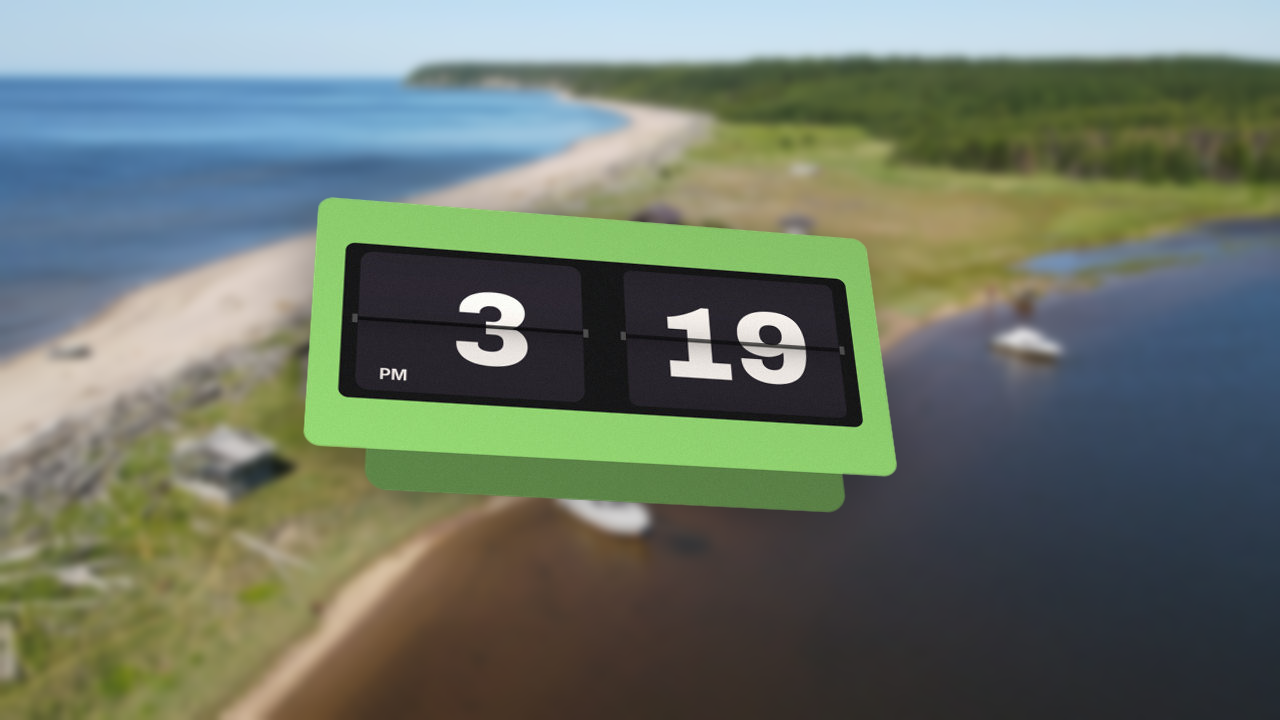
3:19
